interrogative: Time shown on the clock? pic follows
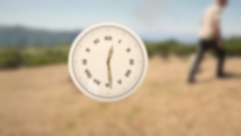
12:29
